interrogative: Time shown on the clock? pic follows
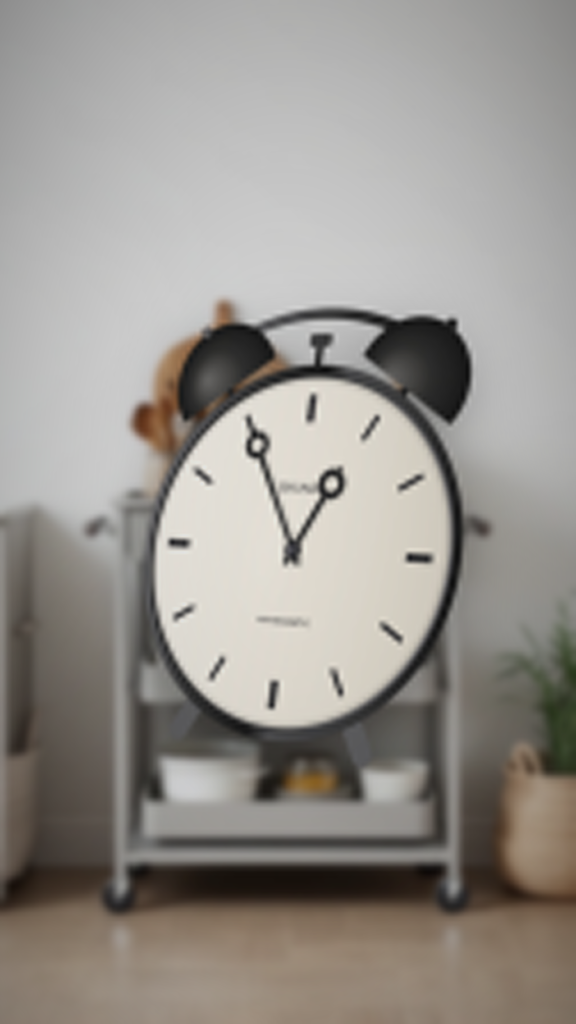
12:55
